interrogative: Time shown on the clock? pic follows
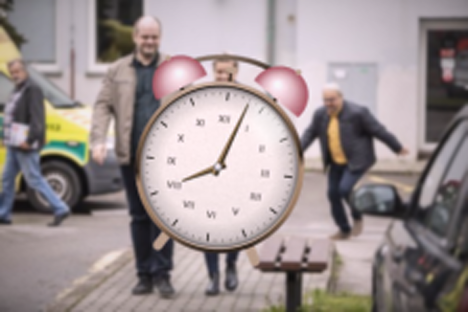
8:03
